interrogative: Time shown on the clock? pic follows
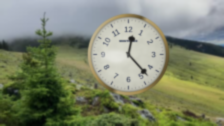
12:23
